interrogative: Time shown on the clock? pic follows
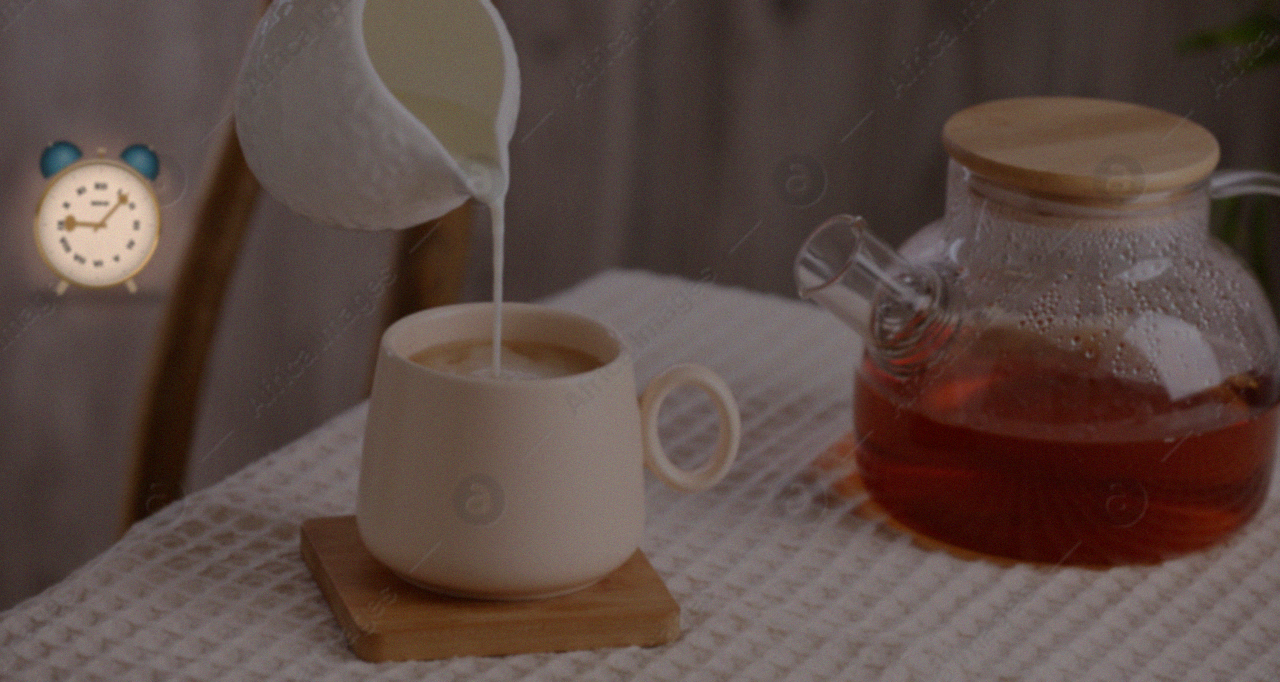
9:07
